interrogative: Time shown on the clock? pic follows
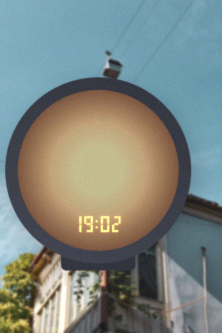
19:02
